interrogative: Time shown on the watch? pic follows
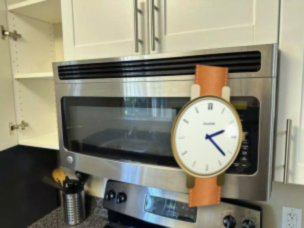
2:22
